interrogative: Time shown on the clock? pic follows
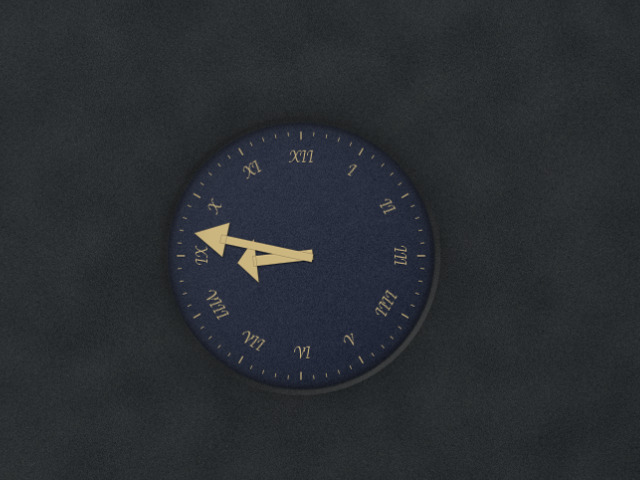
8:47
